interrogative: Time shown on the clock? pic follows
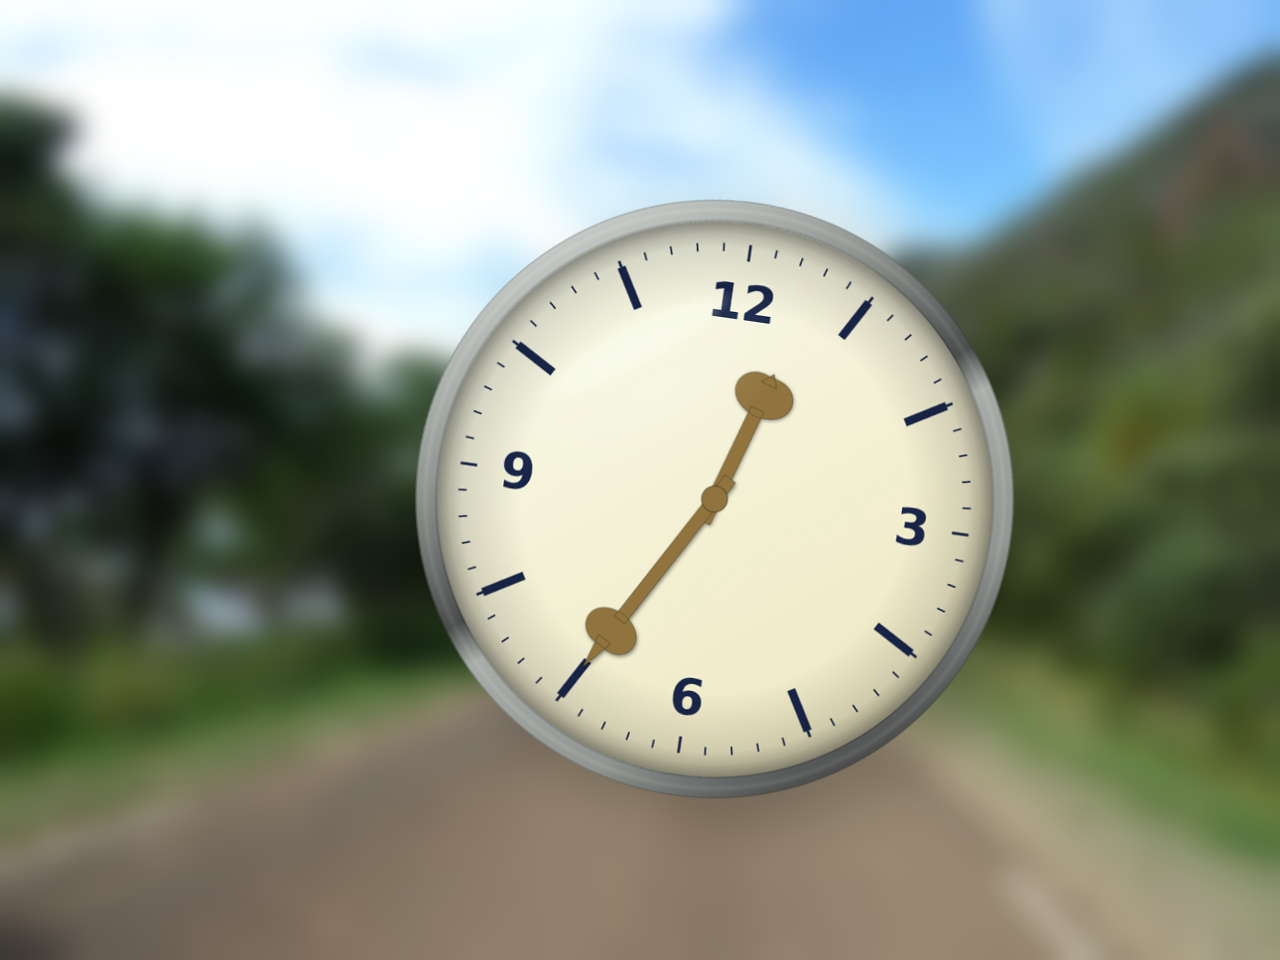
12:35
